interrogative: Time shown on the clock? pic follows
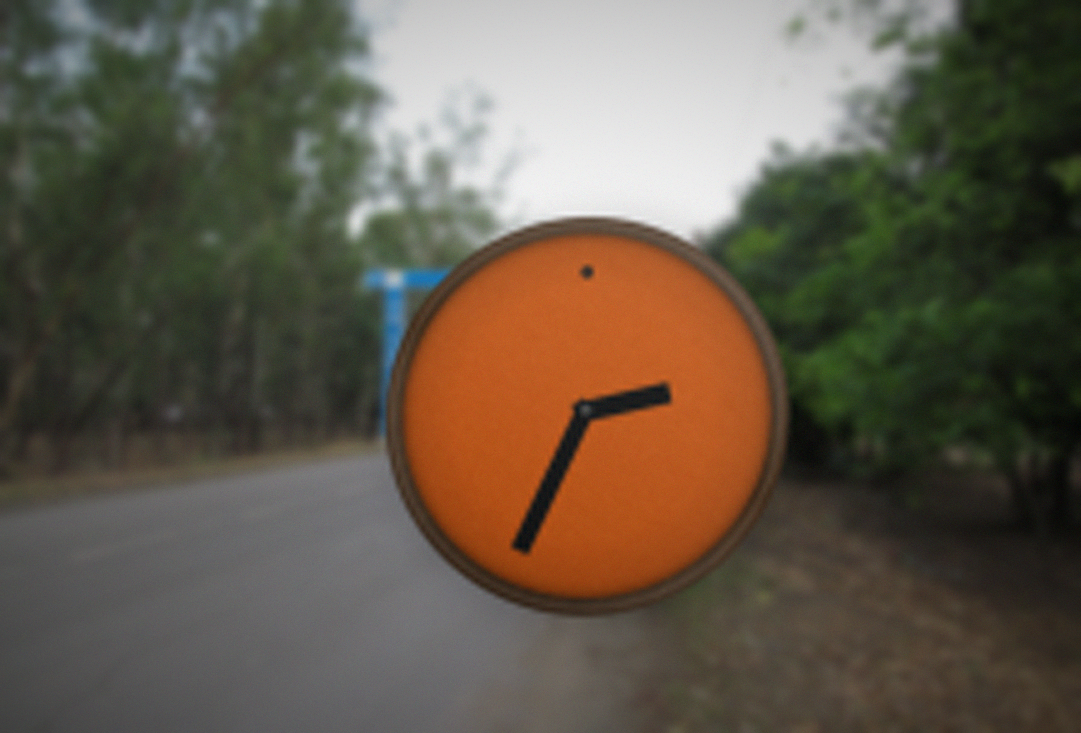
2:34
